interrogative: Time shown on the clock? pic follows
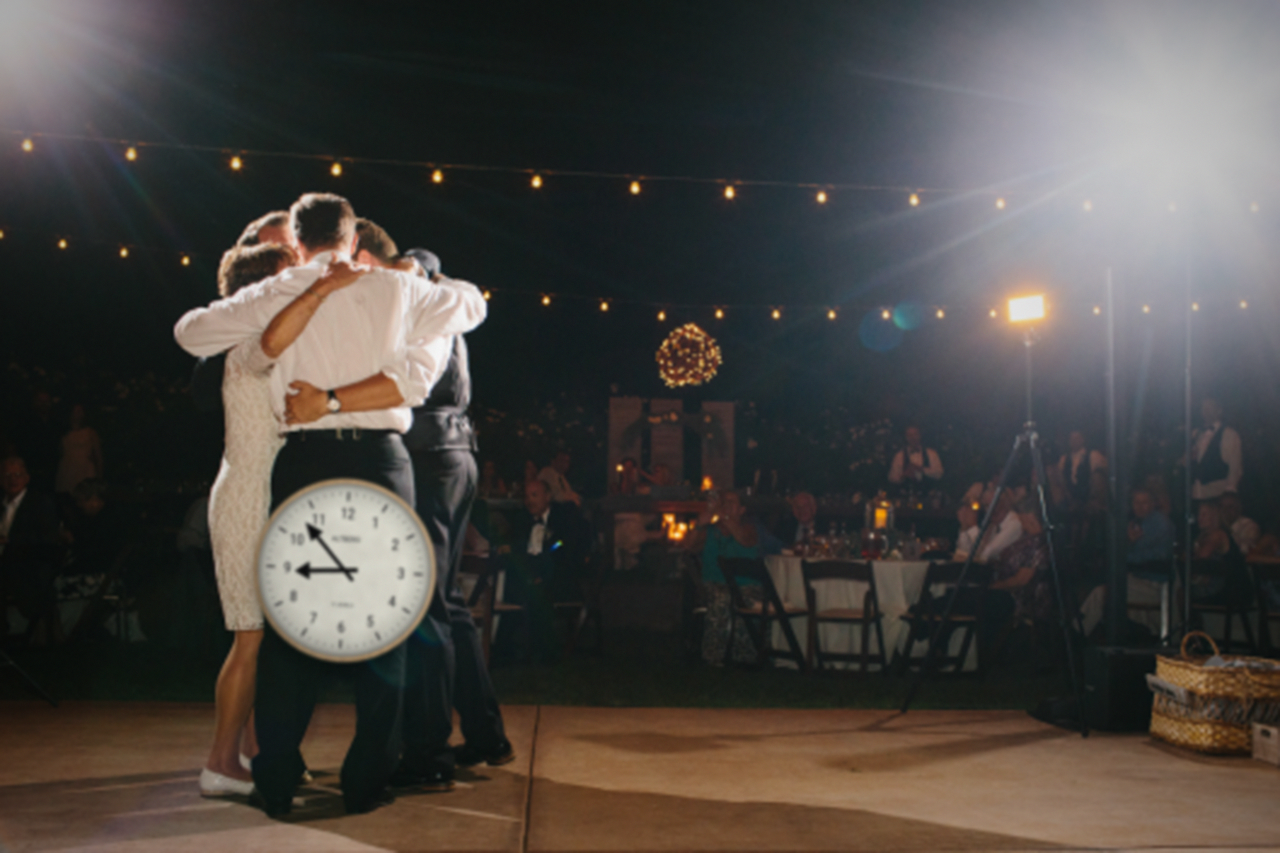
8:53
